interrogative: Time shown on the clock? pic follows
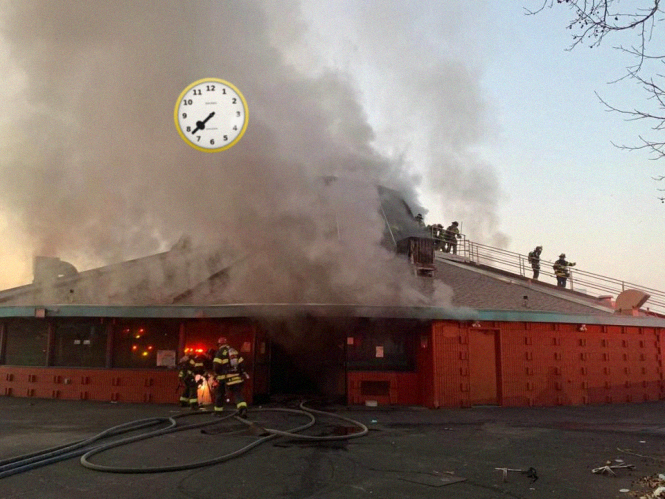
7:38
